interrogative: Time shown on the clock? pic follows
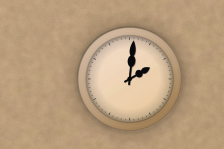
2:01
